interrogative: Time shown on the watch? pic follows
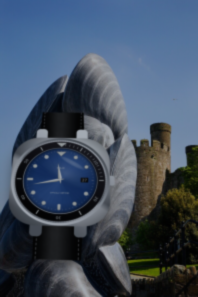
11:43
